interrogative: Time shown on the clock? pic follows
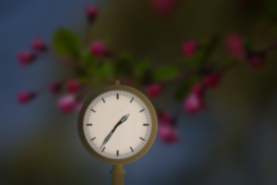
1:36
